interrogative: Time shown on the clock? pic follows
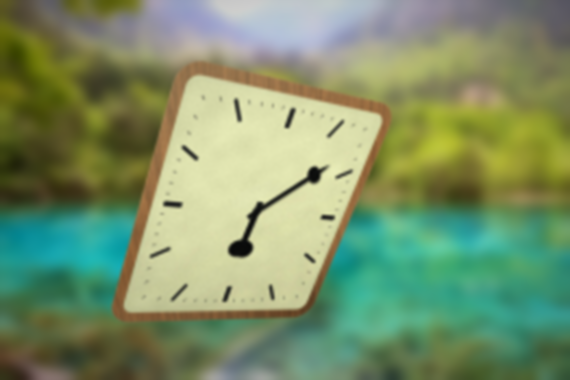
6:08
